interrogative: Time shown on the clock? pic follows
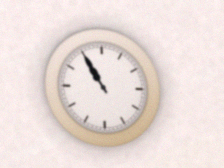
10:55
